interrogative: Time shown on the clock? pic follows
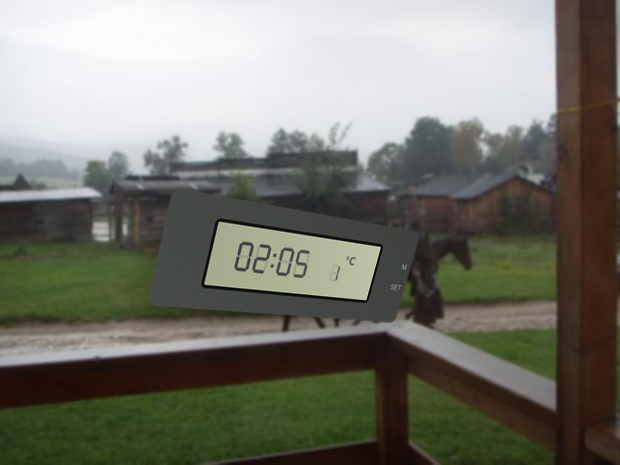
2:05
